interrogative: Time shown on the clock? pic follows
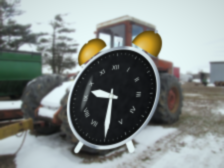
9:30
